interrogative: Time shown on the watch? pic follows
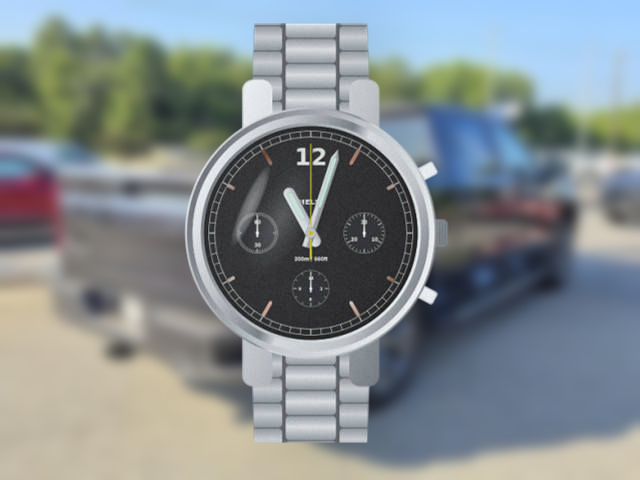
11:03
